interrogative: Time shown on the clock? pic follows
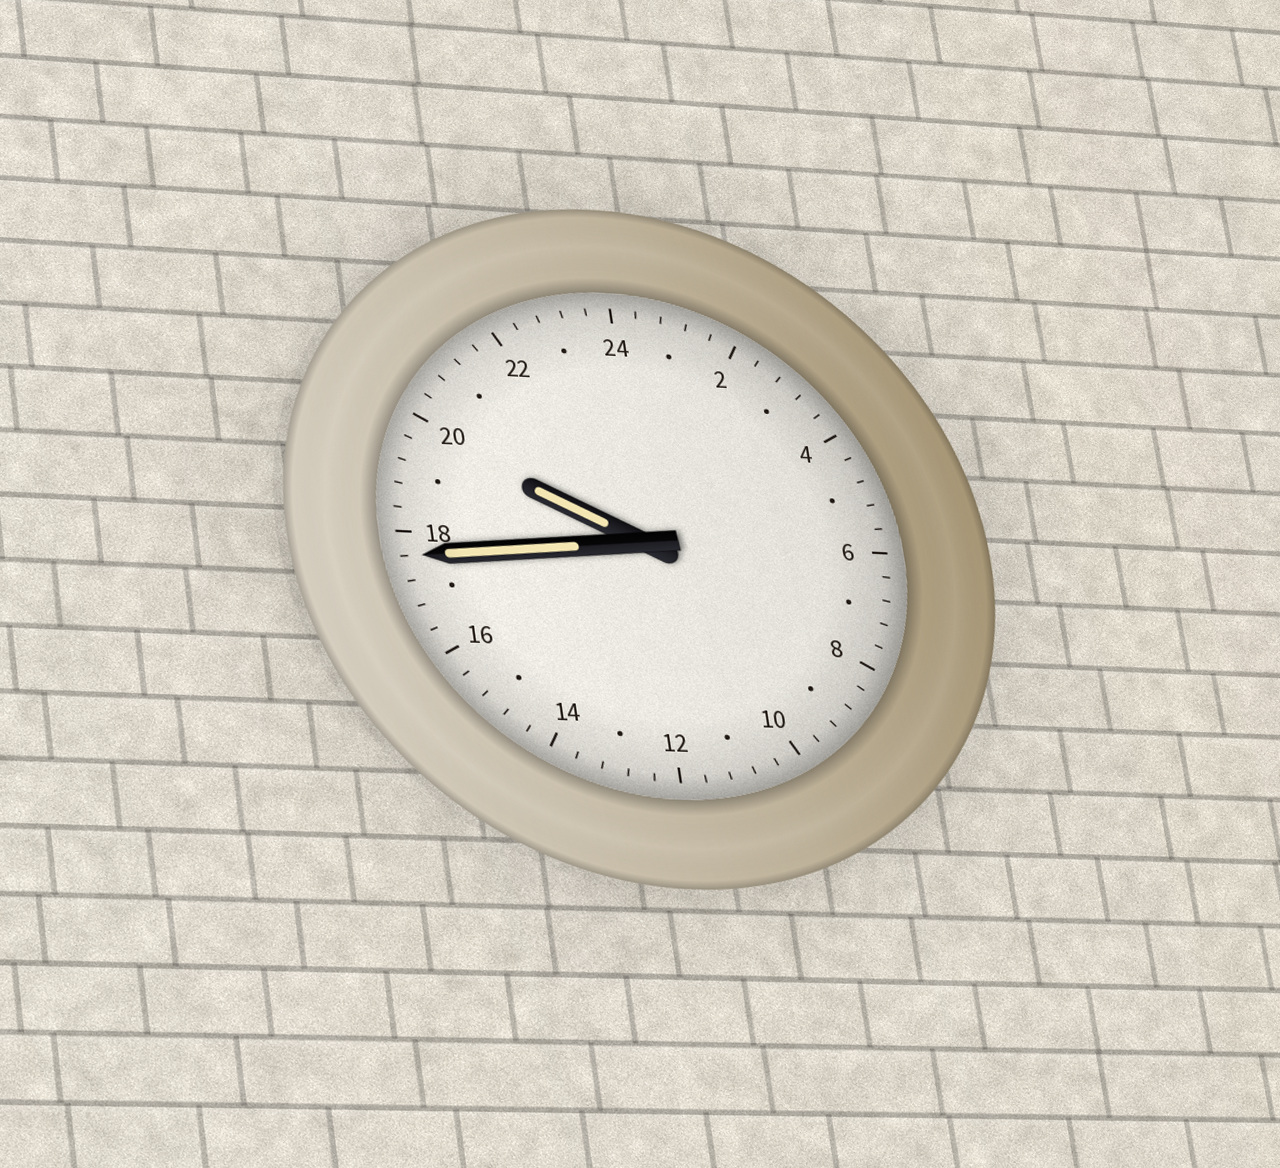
19:44
